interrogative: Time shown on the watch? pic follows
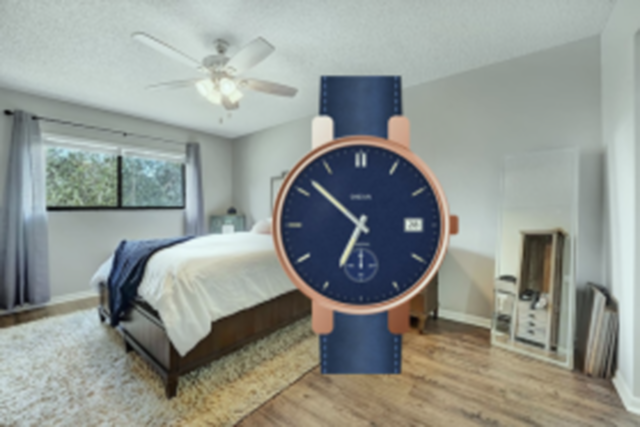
6:52
